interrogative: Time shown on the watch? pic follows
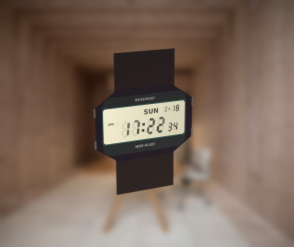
17:22:34
